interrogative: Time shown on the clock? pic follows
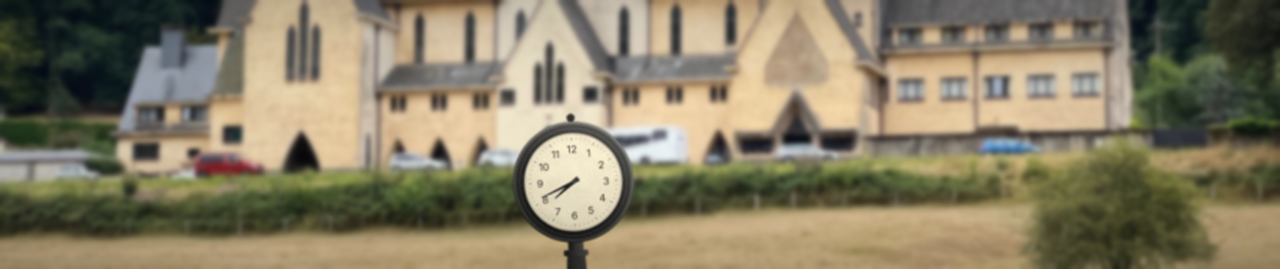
7:41
